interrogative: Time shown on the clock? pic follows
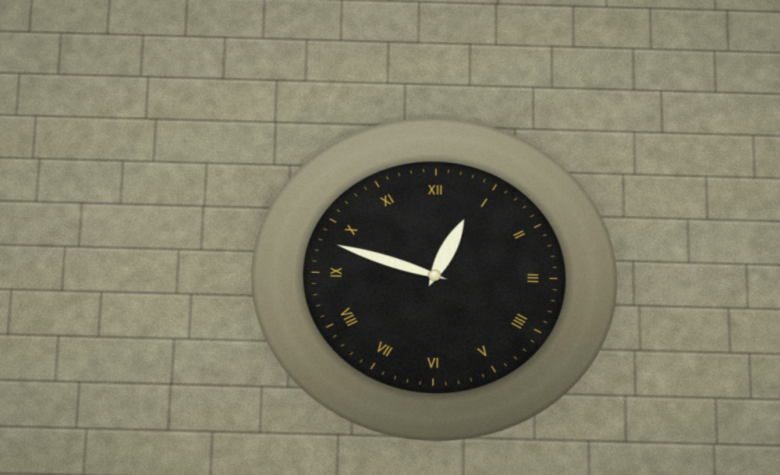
12:48
